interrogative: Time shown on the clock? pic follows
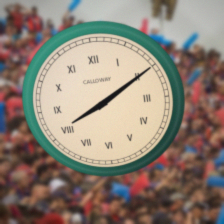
8:10
